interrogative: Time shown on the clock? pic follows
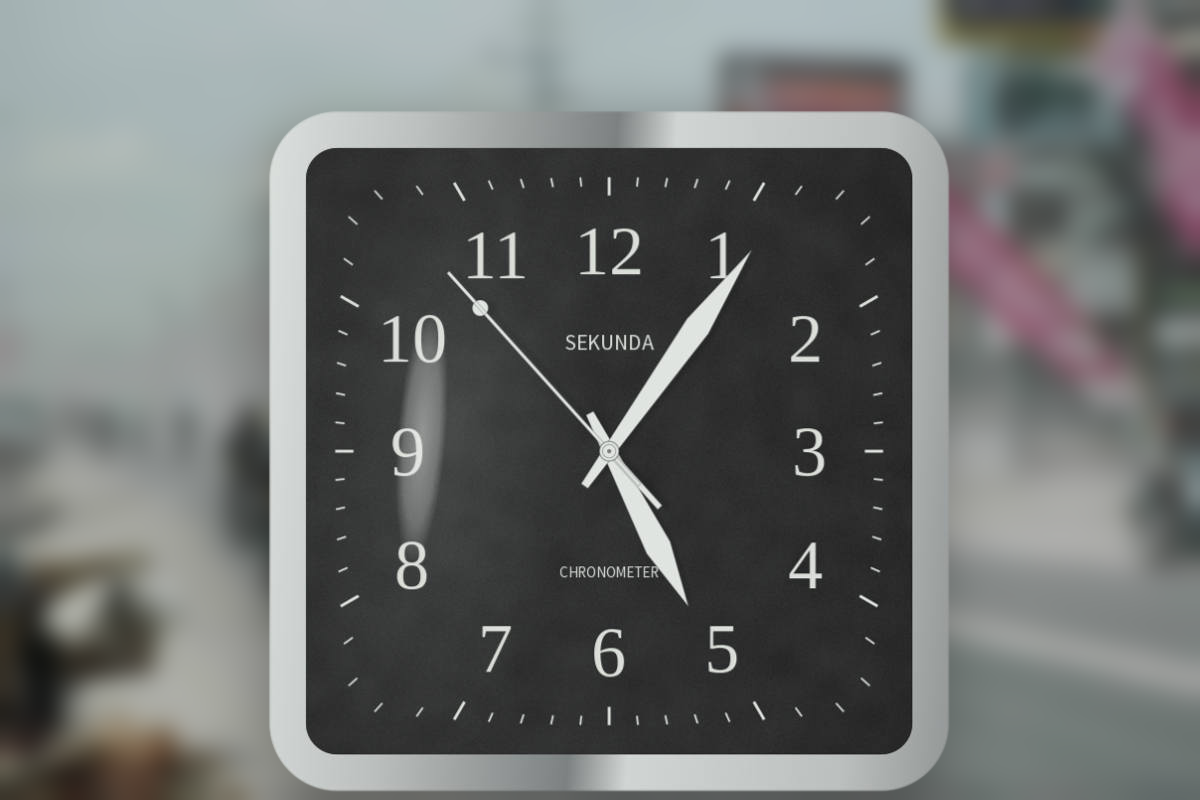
5:05:53
